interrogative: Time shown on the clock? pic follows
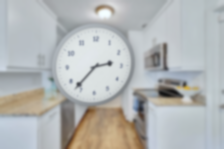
2:37
